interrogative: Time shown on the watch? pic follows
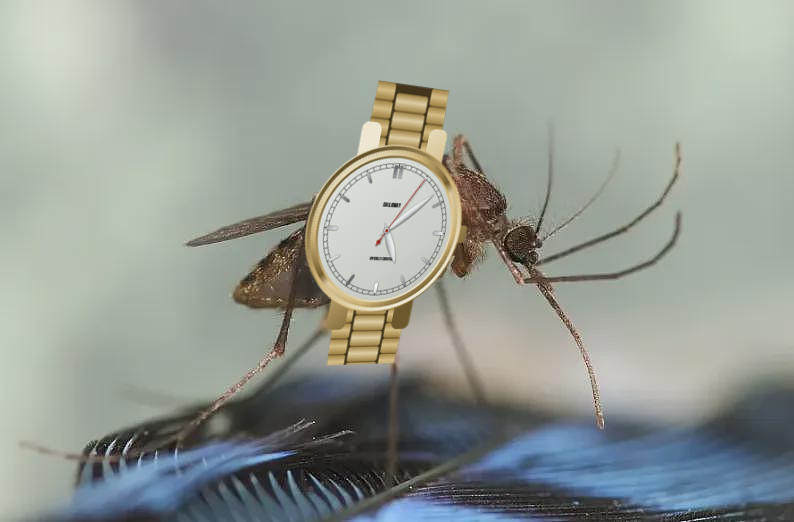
5:08:05
